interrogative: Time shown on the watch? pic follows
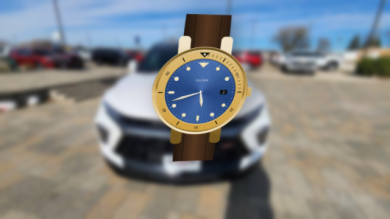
5:42
